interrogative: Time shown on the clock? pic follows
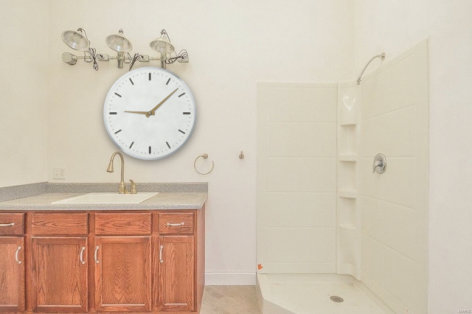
9:08
